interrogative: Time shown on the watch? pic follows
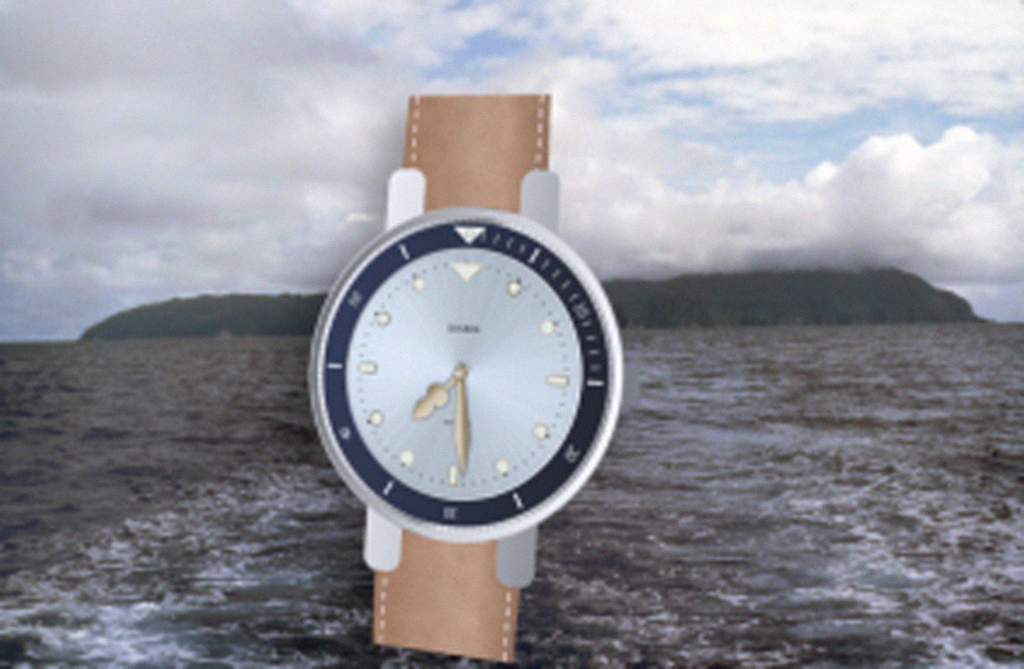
7:29
